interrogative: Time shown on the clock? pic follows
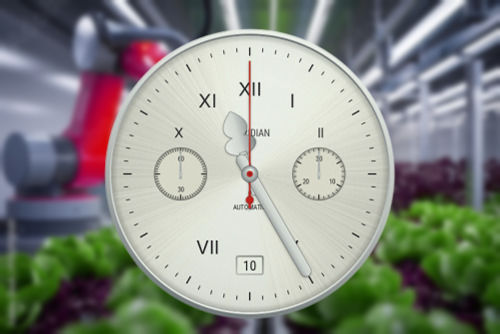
11:25
